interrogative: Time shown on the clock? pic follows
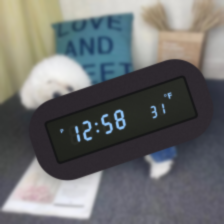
12:58
